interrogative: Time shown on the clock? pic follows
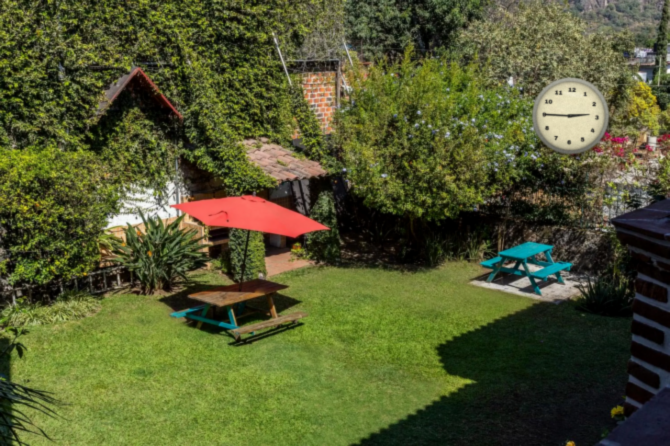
2:45
